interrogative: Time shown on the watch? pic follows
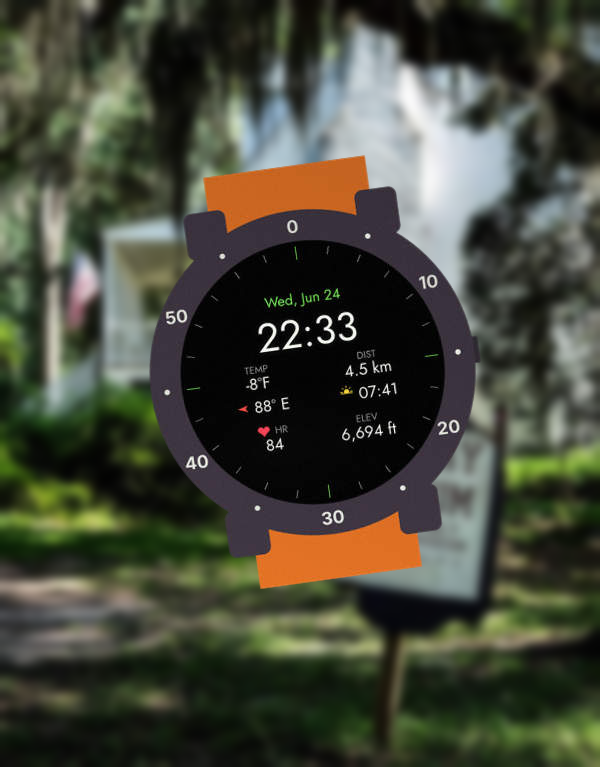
22:33
